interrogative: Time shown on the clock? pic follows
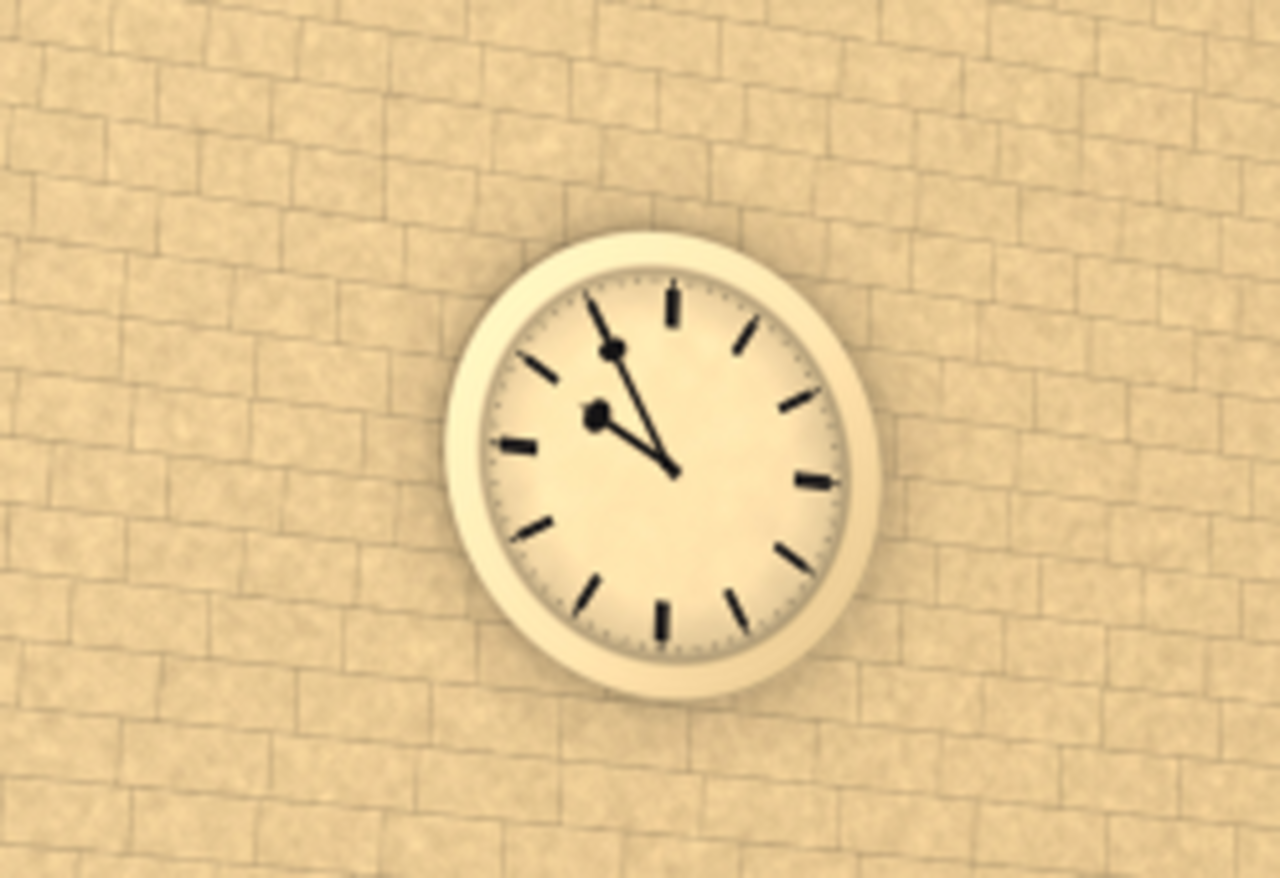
9:55
